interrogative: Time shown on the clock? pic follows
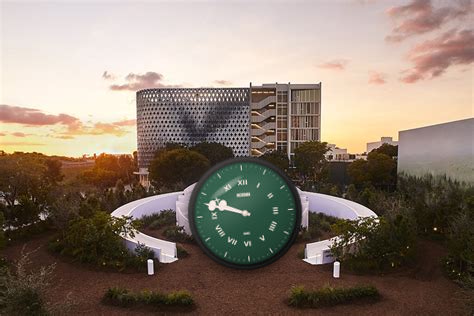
9:48
